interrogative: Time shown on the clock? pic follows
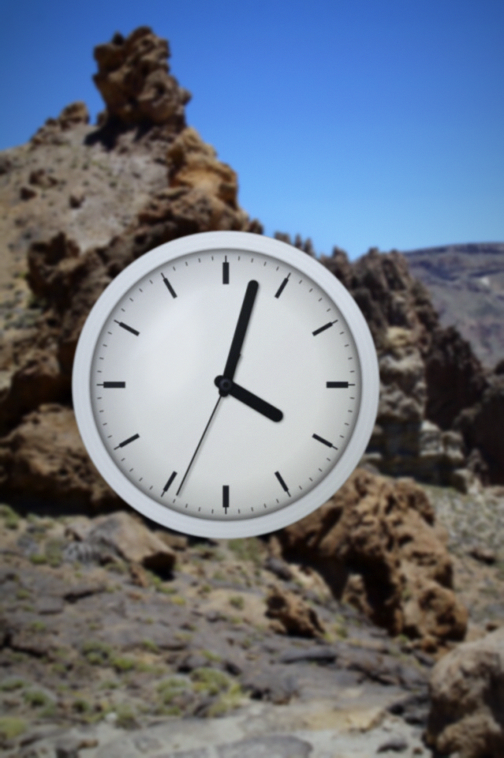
4:02:34
